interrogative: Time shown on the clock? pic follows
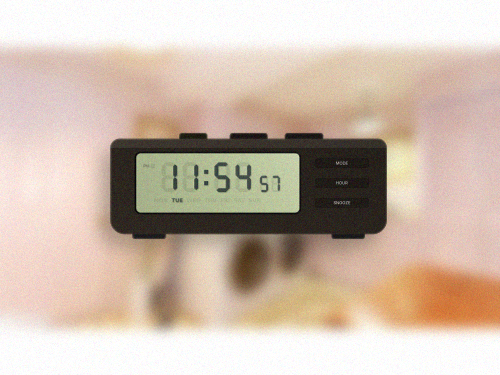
11:54:57
